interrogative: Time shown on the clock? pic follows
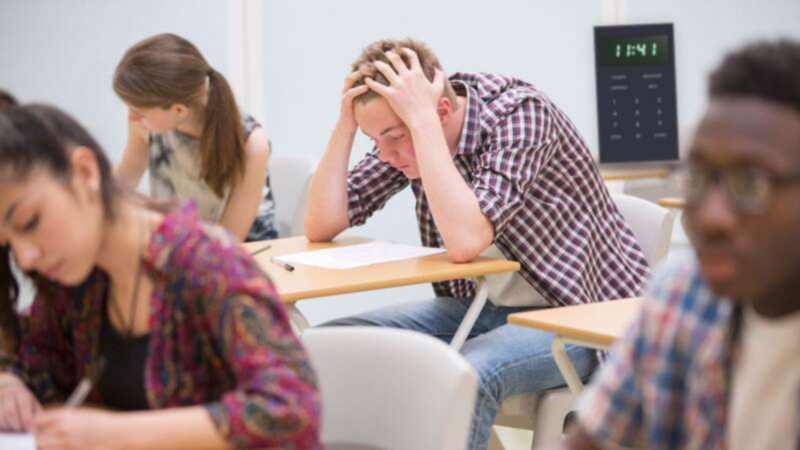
11:41
